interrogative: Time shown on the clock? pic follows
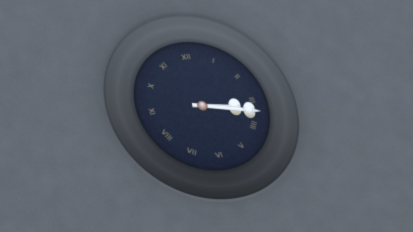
3:17
